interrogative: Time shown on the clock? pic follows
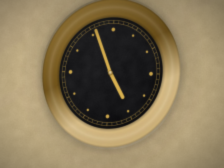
4:56
